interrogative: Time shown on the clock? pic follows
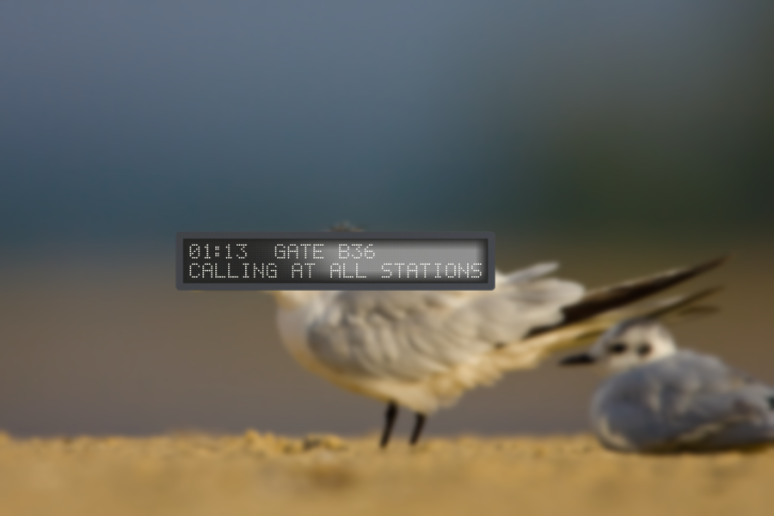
1:13
